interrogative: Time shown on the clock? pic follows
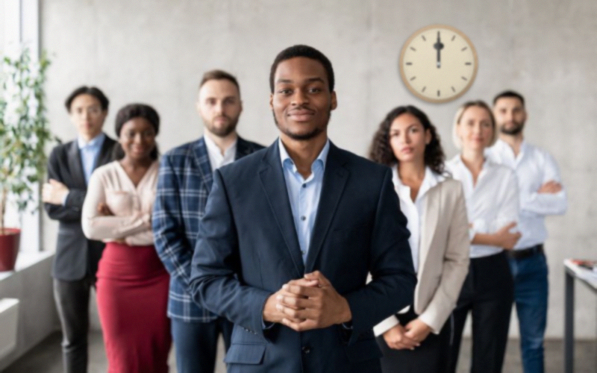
12:00
